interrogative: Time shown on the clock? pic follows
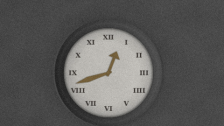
12:42
